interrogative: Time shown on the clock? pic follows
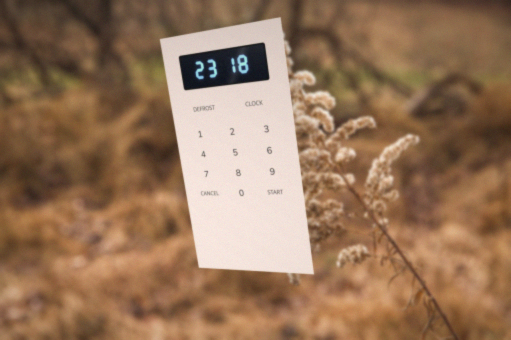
23:18
